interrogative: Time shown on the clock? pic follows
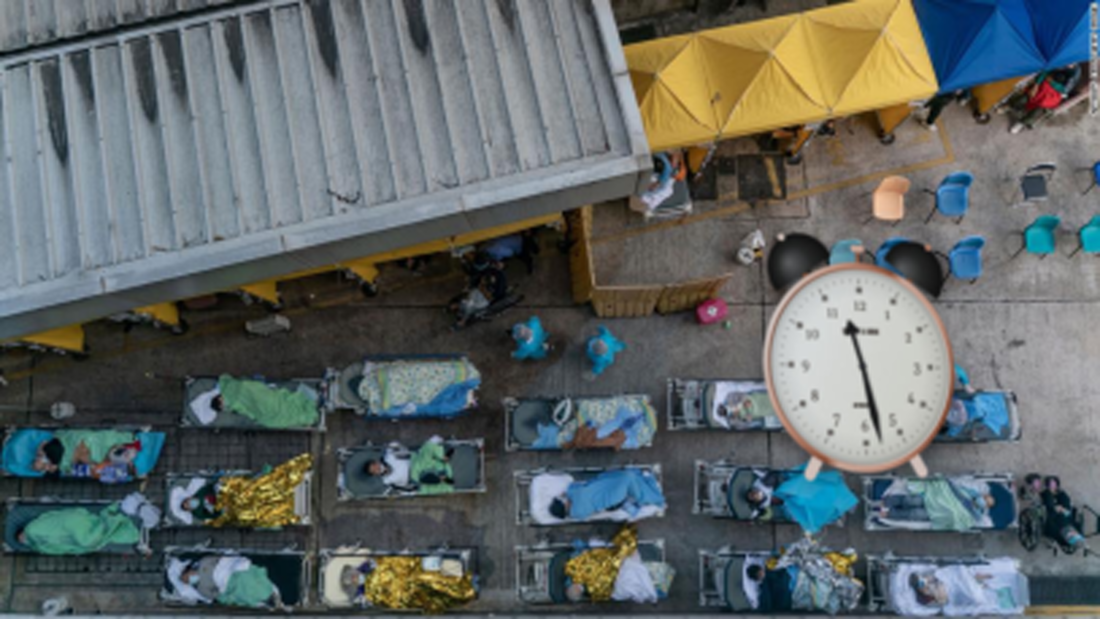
11:28
